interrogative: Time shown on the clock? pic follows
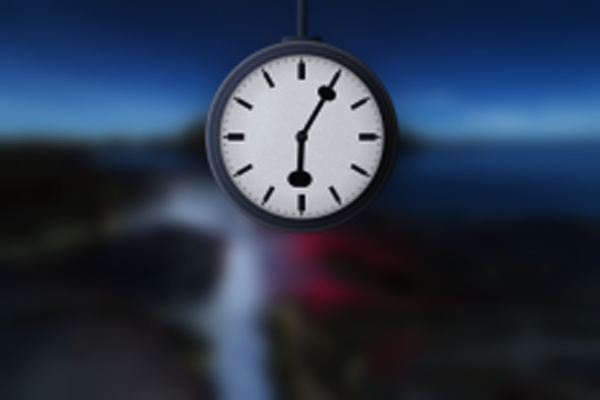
6:05
